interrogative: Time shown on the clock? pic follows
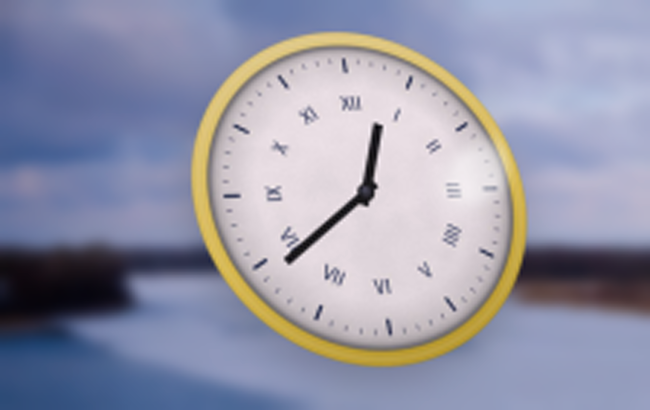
12:39
